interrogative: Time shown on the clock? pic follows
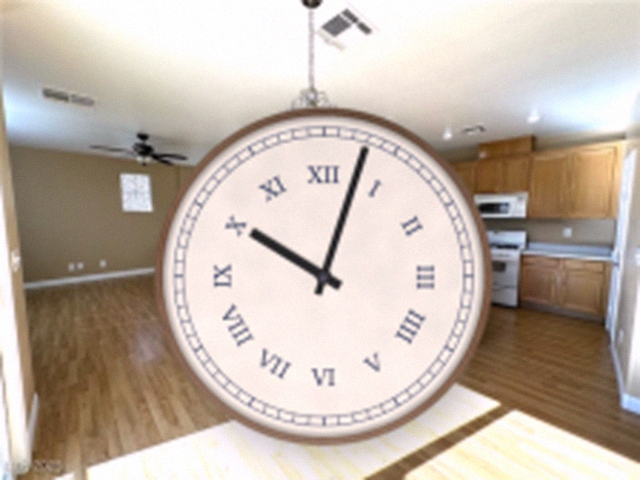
10:03
